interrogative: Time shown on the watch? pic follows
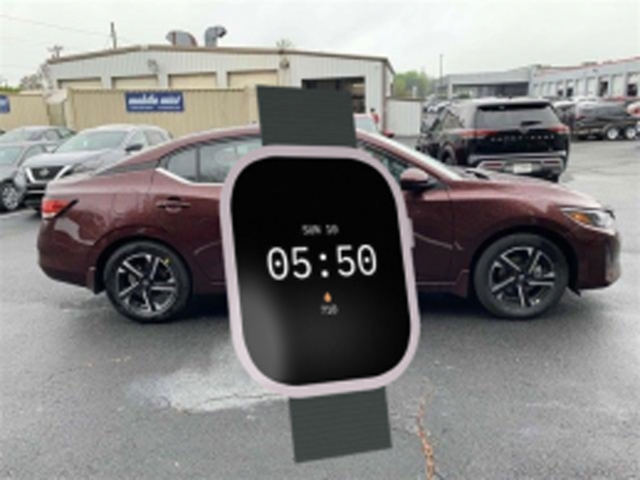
5:50
